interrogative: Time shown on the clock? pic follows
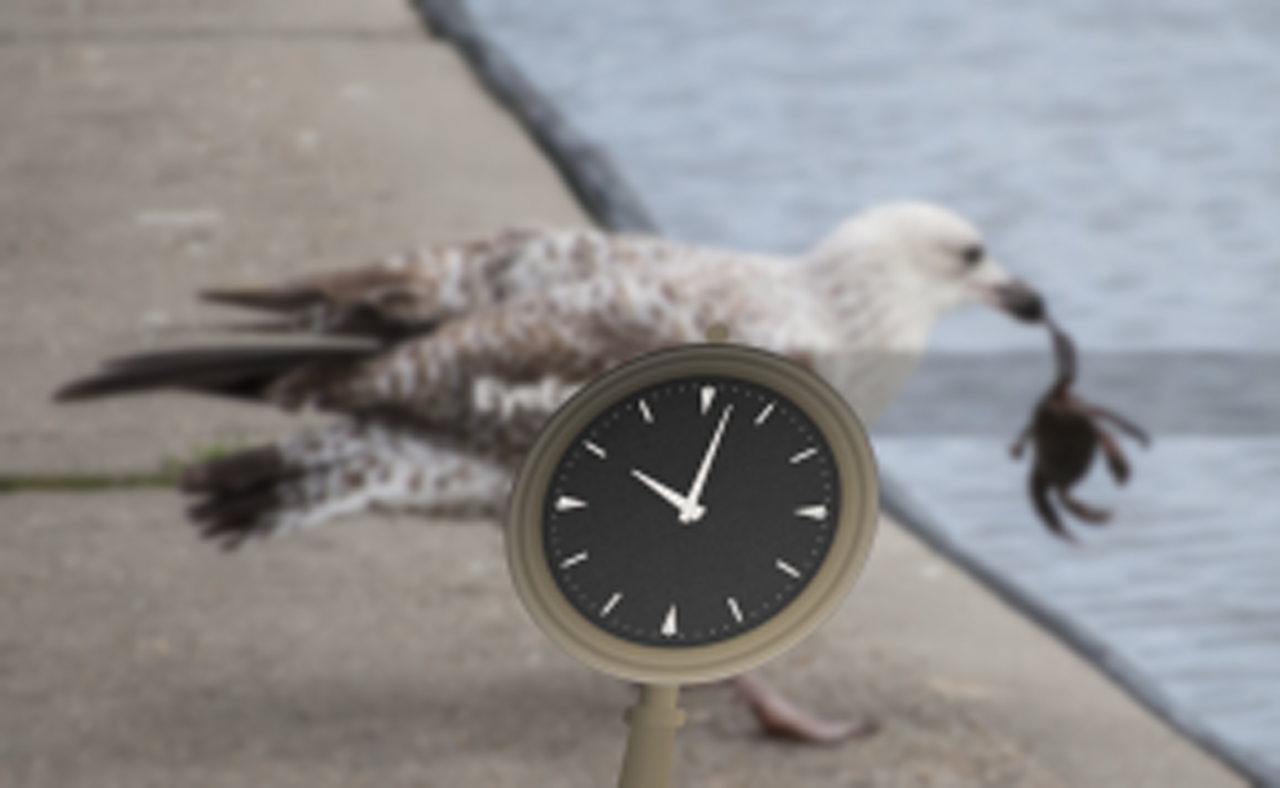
10:02
